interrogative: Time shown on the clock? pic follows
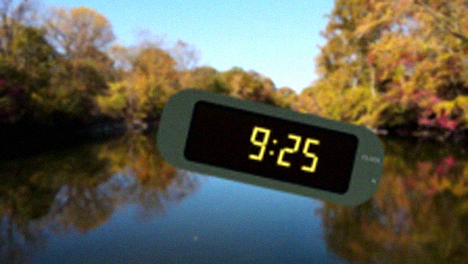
9:25
